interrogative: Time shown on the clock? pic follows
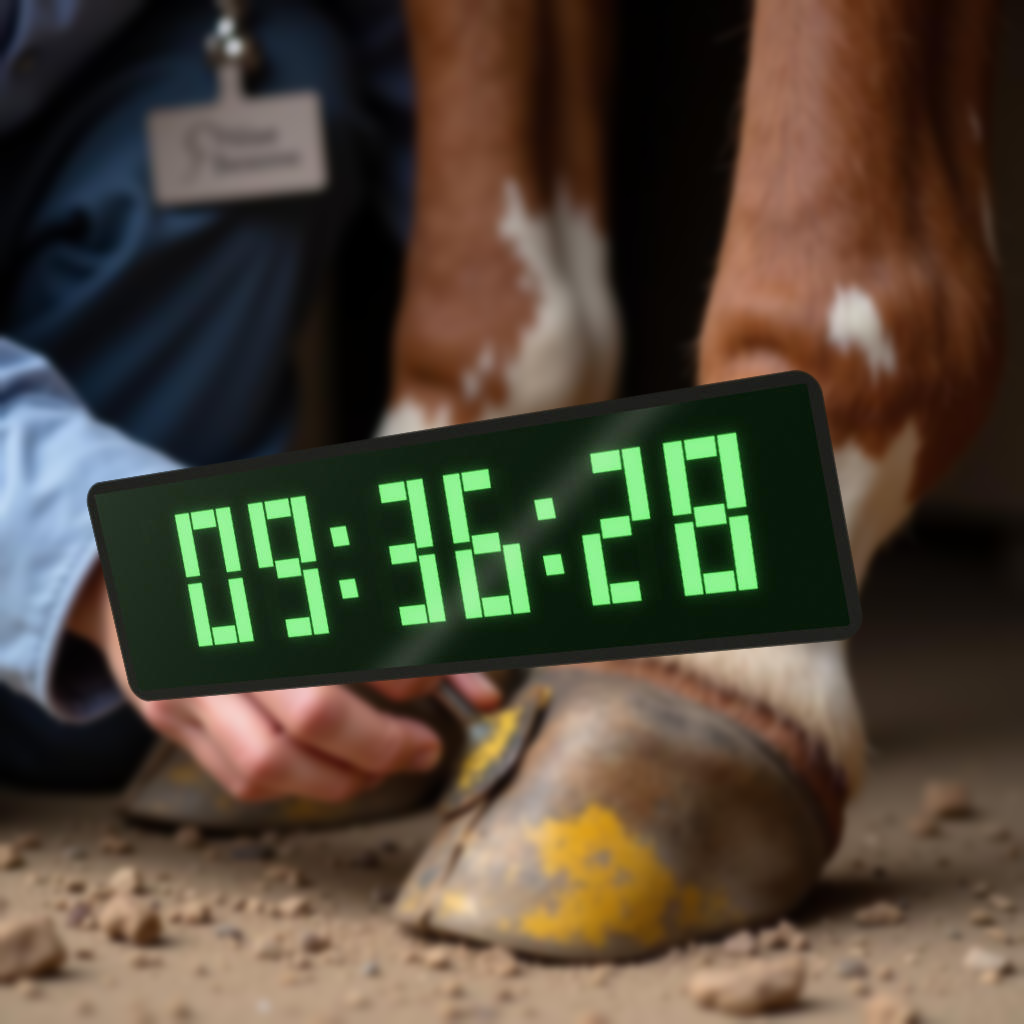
9:36:28
